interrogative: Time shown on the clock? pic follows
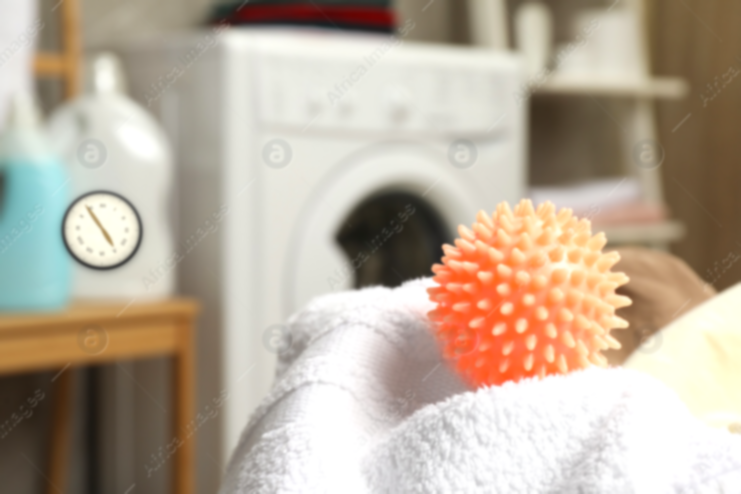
4:54
